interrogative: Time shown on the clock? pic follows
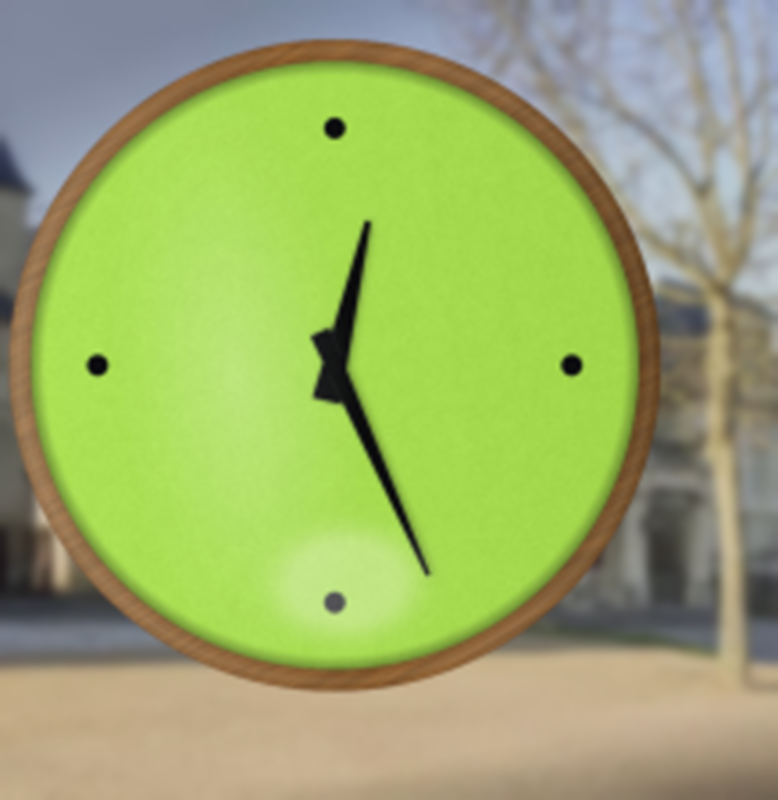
12:26
